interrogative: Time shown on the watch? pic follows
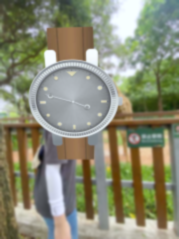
3:48
